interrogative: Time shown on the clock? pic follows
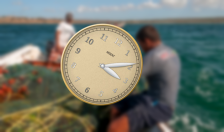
3:09
